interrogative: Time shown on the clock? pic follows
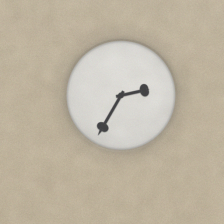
2:35
